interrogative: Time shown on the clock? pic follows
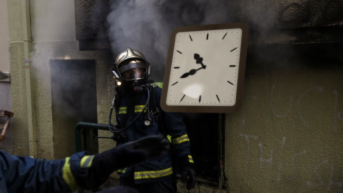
10:41
